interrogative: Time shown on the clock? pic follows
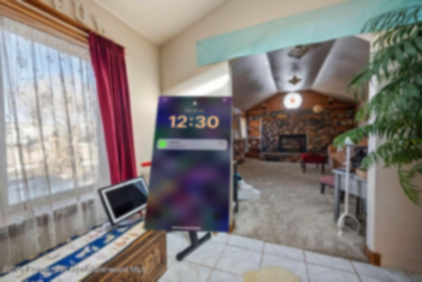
12:30
